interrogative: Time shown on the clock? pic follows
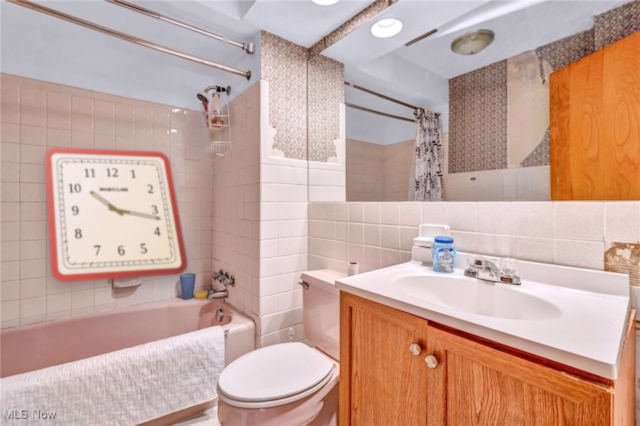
10:17
